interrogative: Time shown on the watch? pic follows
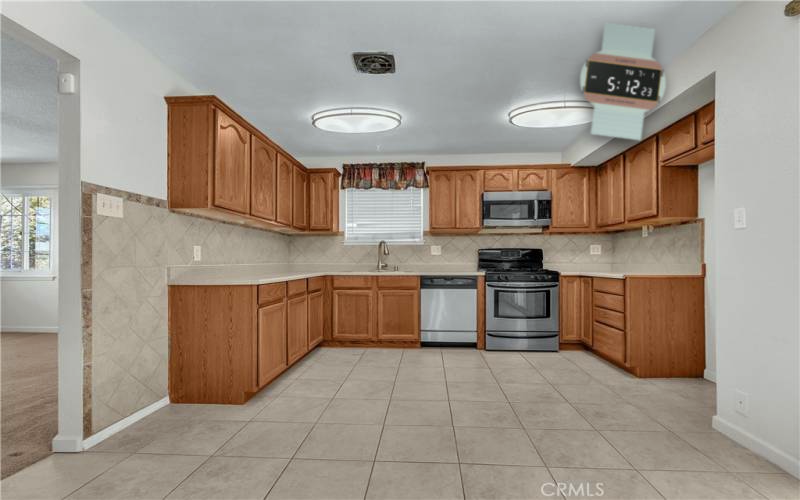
5:12
